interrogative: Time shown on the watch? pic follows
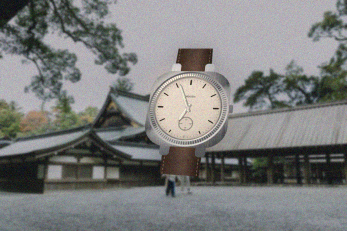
6:56
